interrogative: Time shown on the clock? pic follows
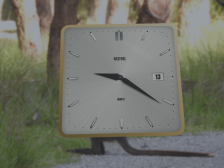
9:21
